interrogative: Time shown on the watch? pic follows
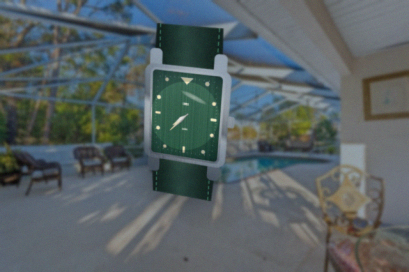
7:37
